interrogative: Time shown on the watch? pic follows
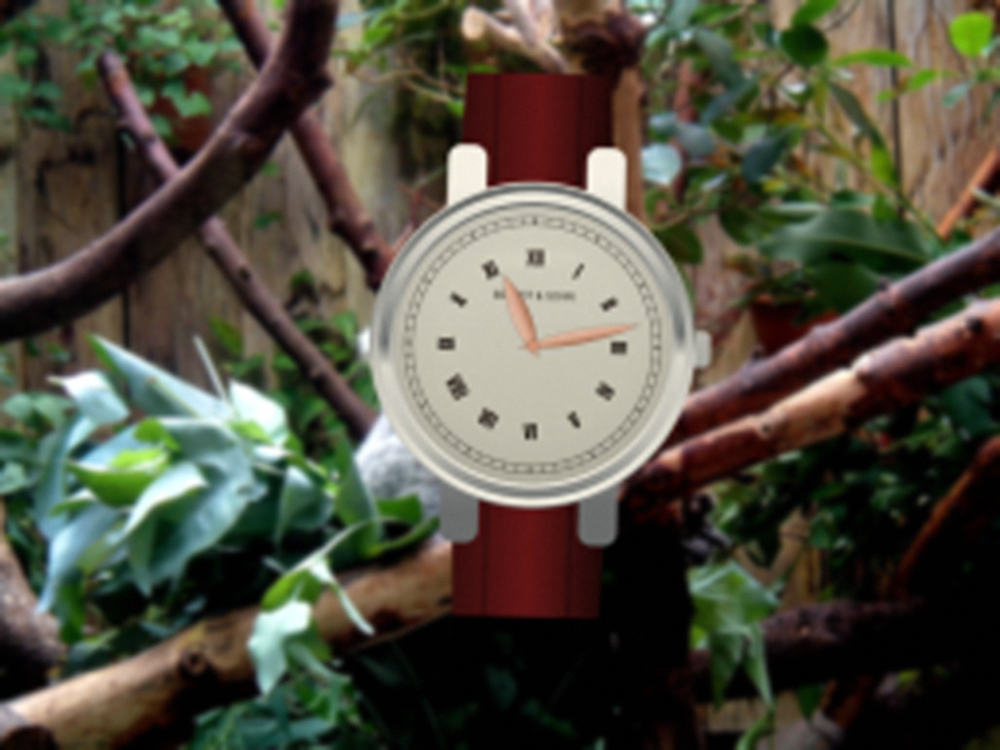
11:13
